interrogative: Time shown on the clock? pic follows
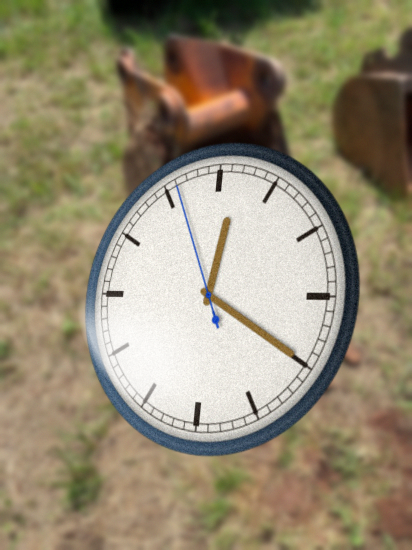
12:19:56
